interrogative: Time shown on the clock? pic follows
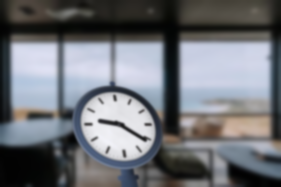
9:21
